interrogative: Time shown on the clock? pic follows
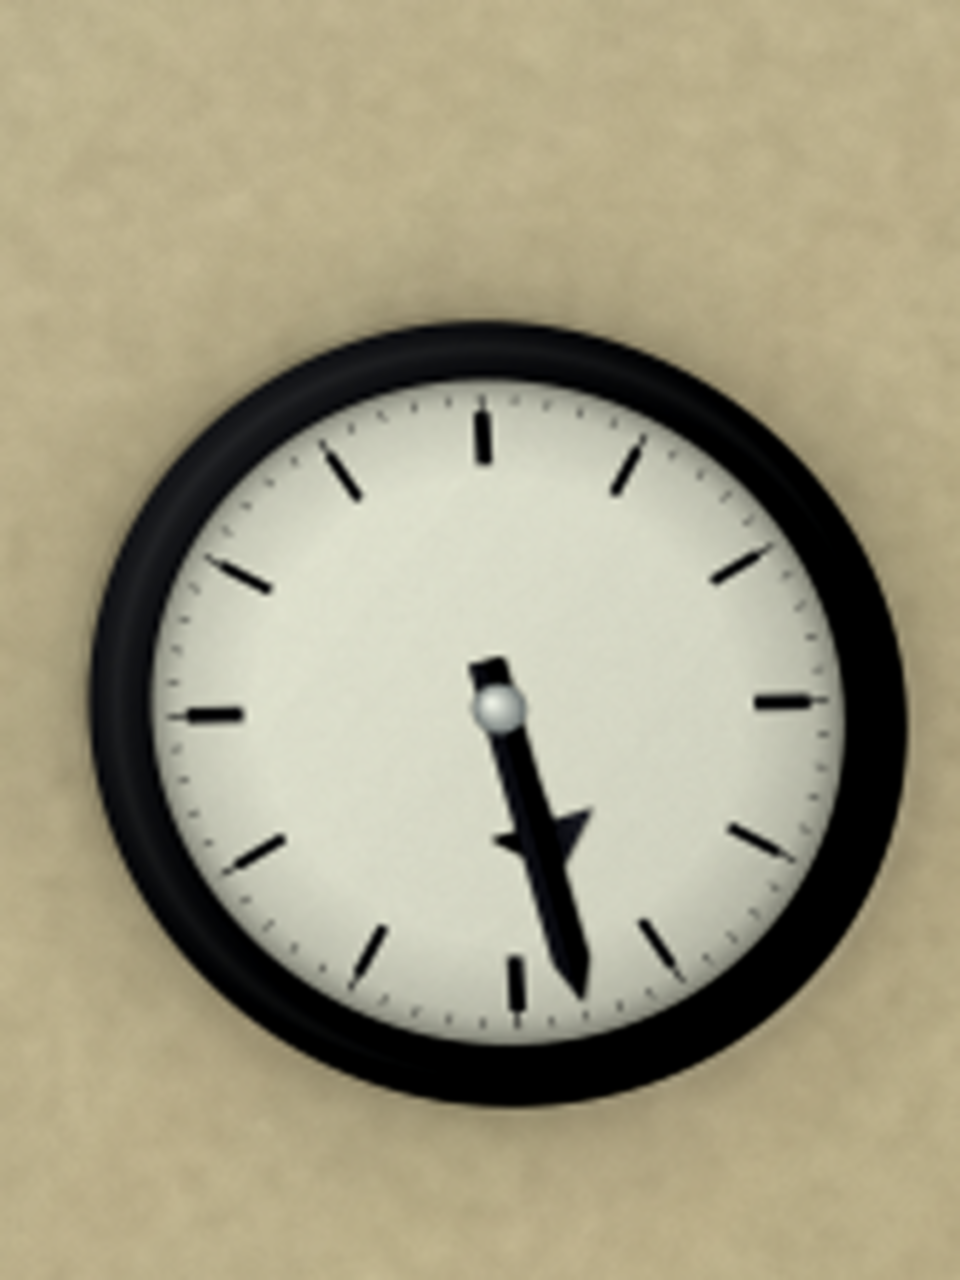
5:28
